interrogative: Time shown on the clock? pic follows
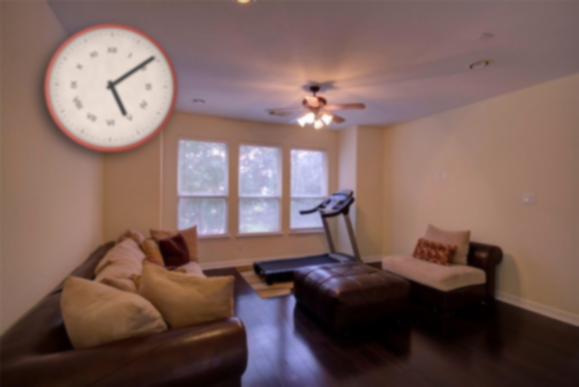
5:09
